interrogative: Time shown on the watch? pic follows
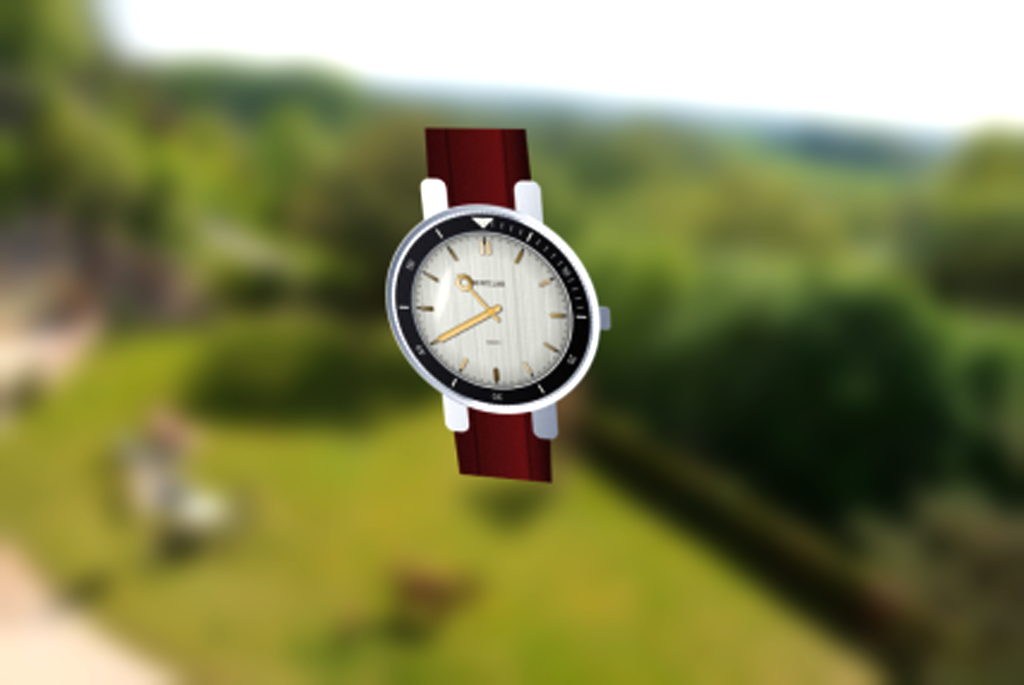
10:40
